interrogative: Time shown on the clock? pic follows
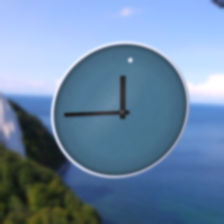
11:44
